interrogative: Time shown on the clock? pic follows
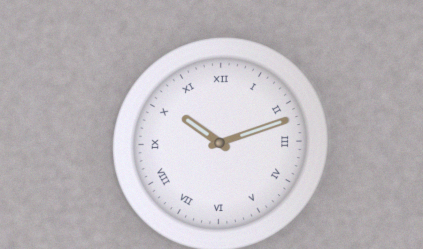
10:12
